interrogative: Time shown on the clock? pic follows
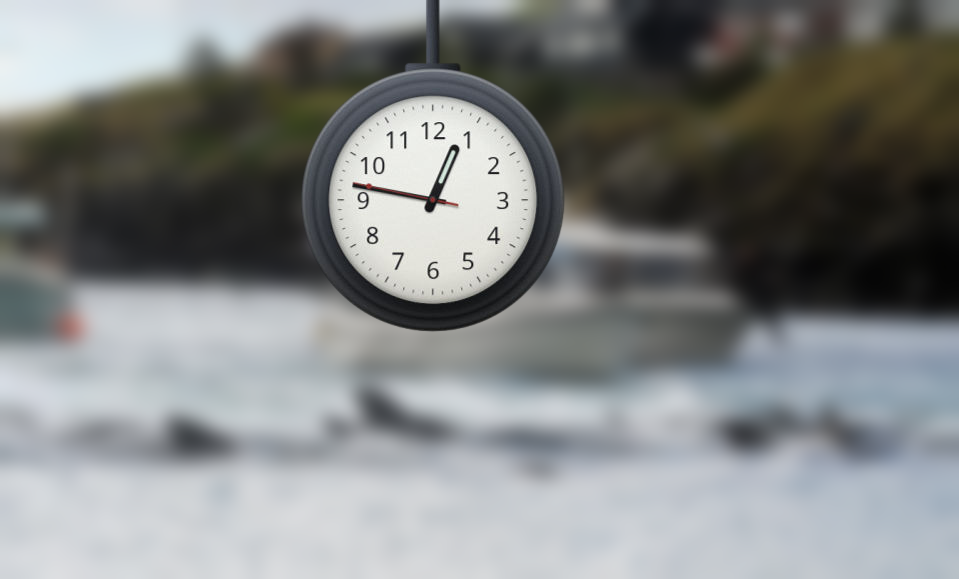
12:46:47
